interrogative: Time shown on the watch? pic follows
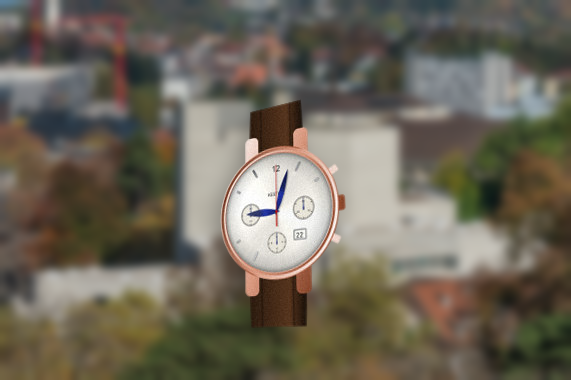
9:03
